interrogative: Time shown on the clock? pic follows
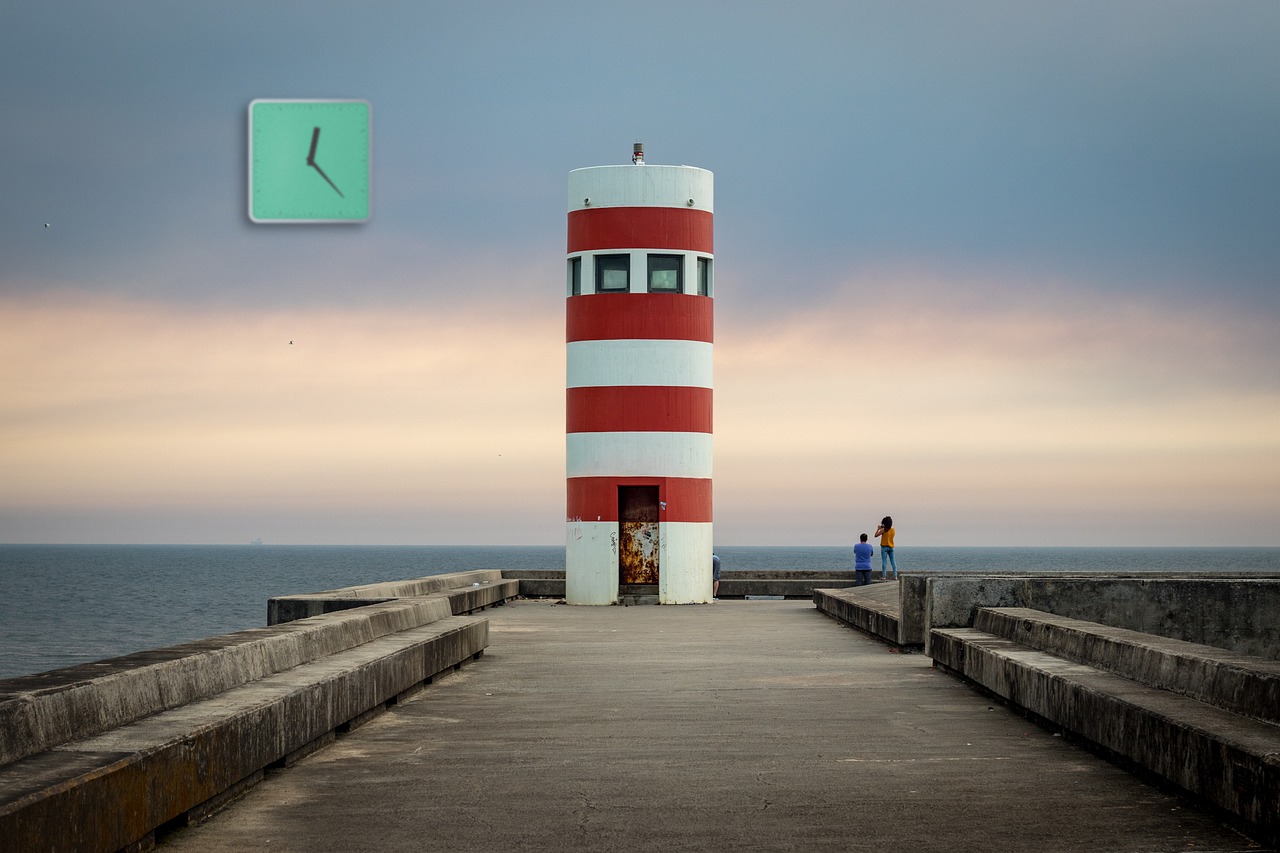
12:23
